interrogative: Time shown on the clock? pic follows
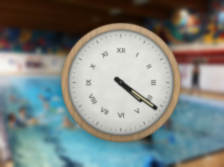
4:21
